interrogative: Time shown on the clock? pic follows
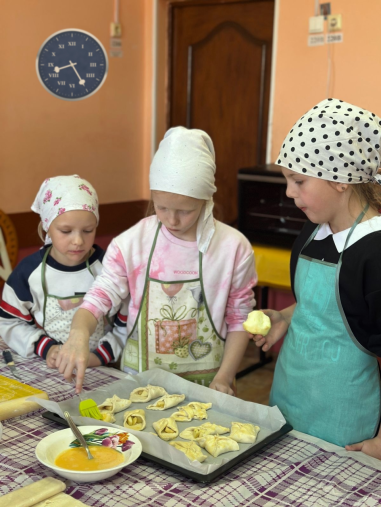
8:25
